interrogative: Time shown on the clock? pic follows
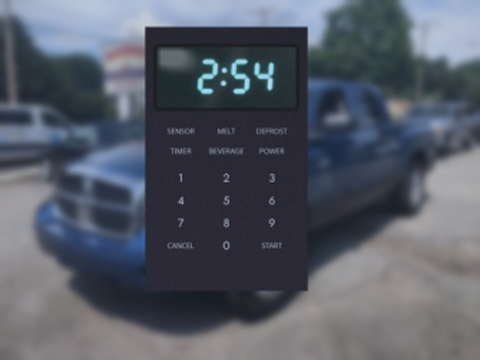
2:54
